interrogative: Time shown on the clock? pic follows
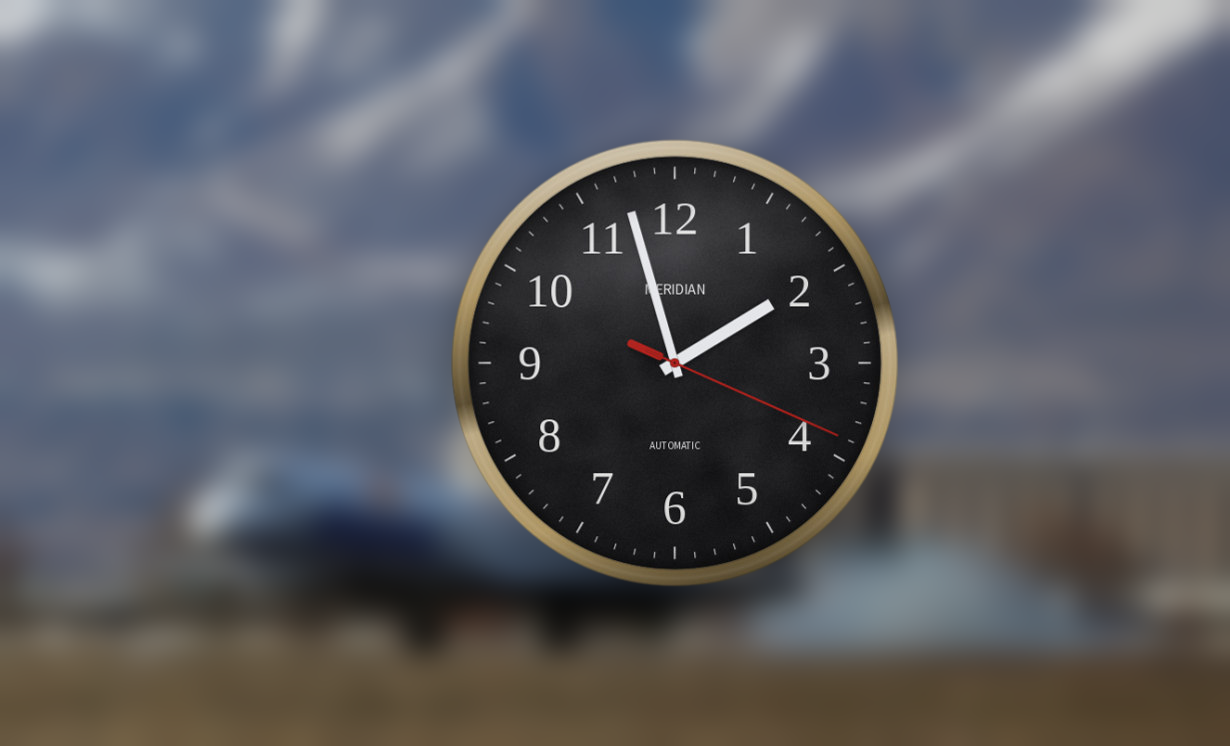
1:57:19
